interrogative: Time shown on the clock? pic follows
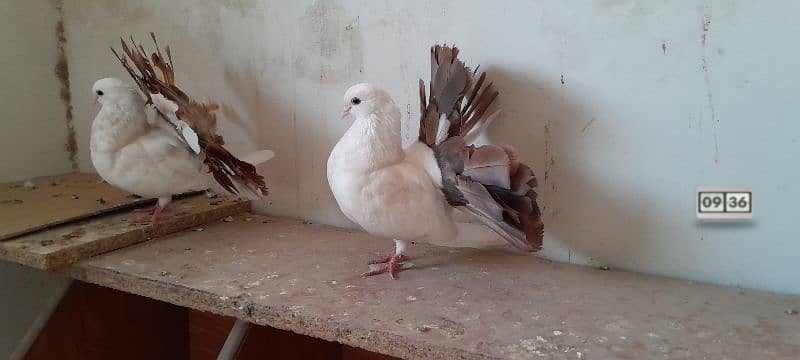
9:36
